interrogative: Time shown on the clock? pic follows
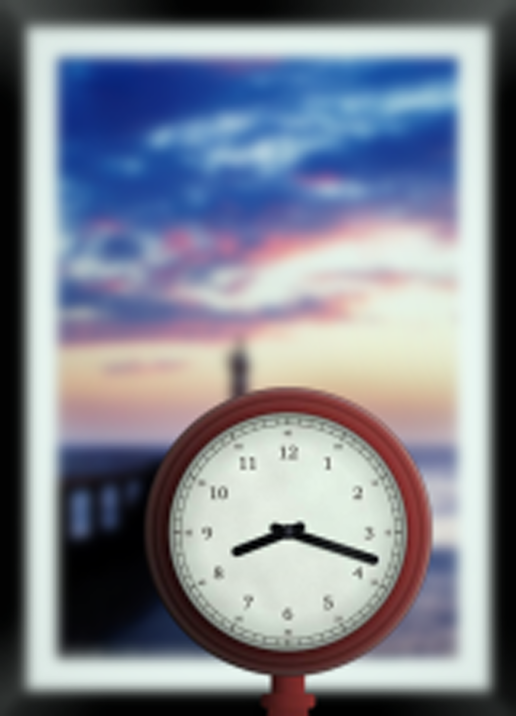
8:18
